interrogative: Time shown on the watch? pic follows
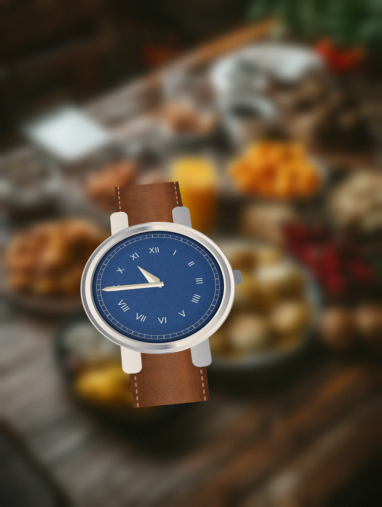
10:45
